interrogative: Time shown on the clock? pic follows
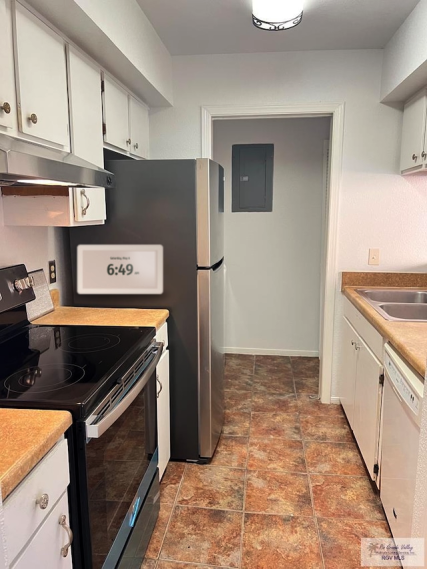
6:49
